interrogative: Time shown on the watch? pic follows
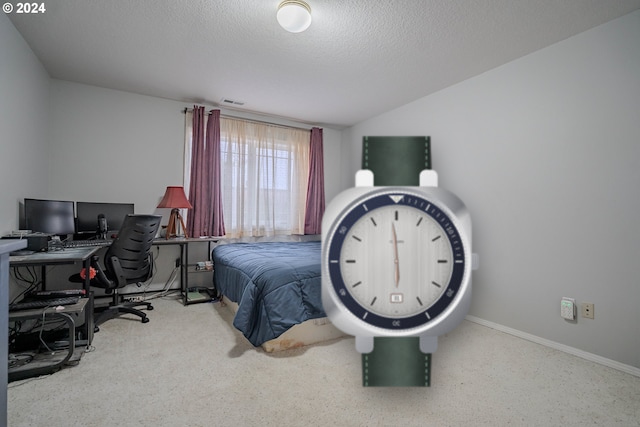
5:59
